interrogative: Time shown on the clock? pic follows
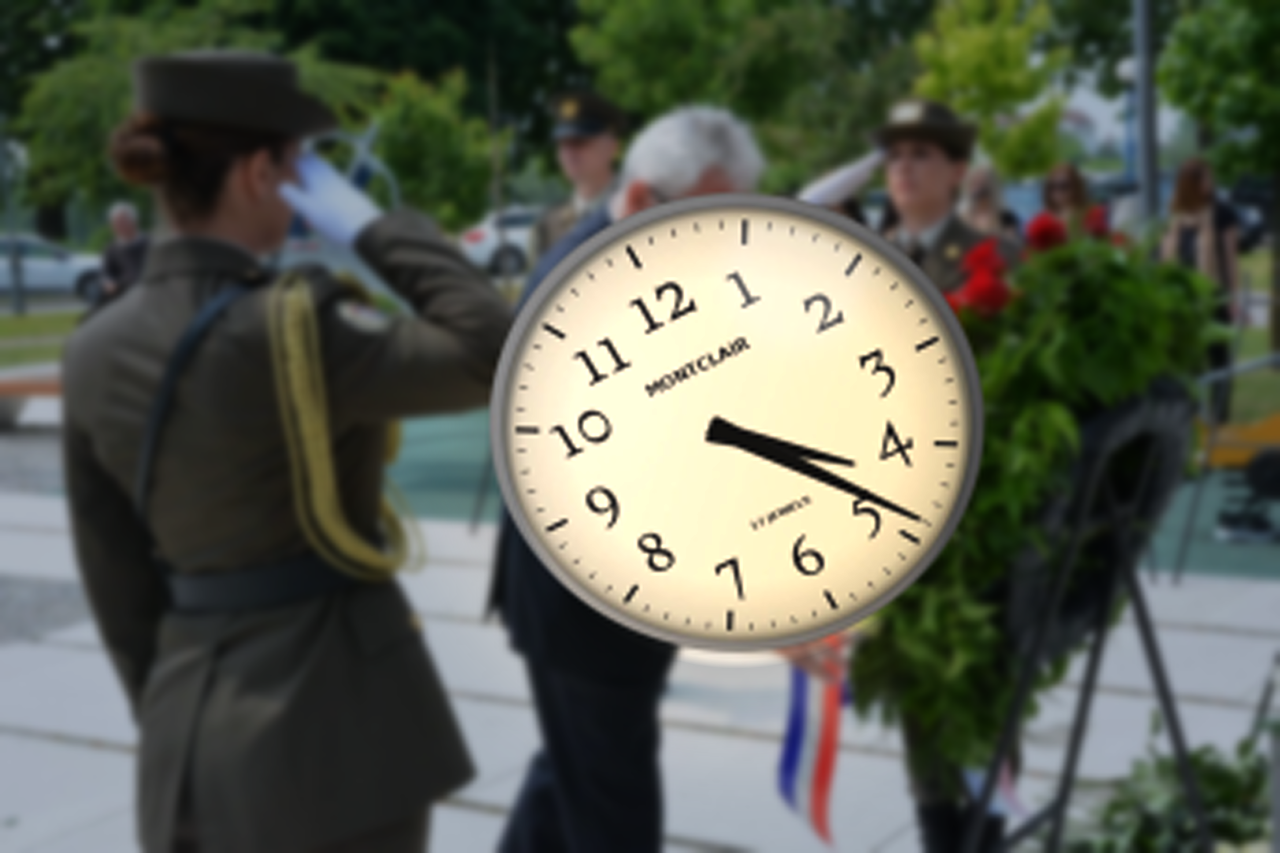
4:24
